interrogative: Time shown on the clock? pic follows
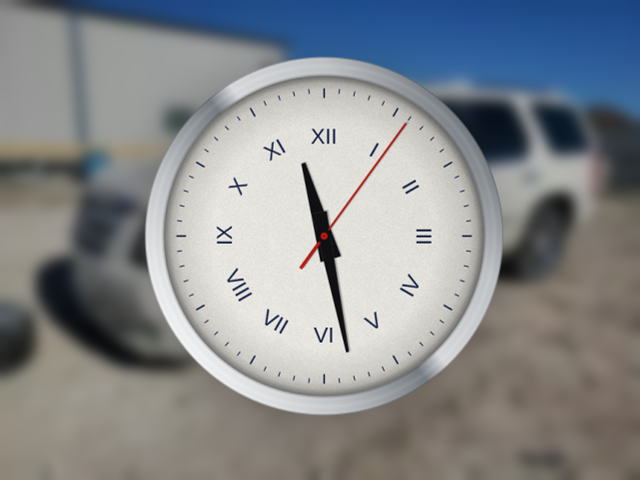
11:28:06
